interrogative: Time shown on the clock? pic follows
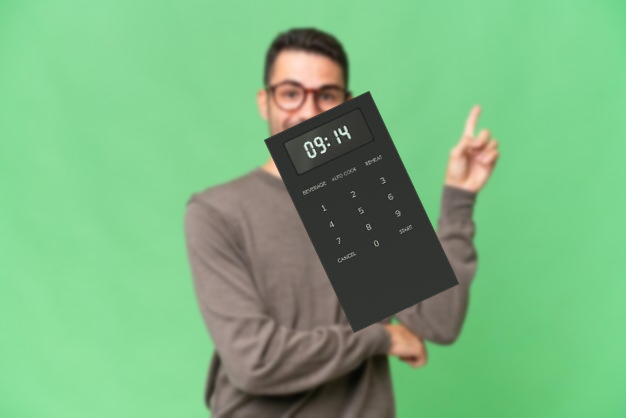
9:14
